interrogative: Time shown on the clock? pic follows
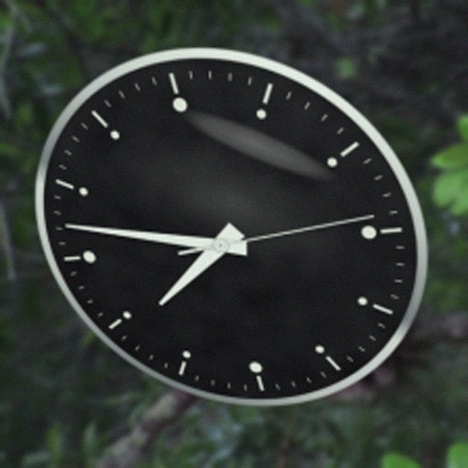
7:47:14
